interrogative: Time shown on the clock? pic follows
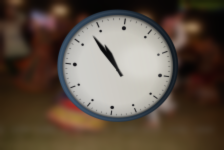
10:53
